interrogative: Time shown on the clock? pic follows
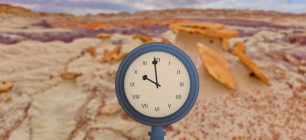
9:59
